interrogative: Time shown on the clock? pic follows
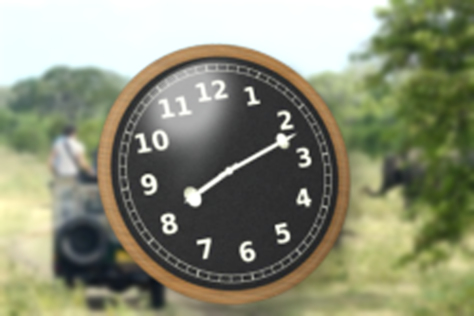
8:12
